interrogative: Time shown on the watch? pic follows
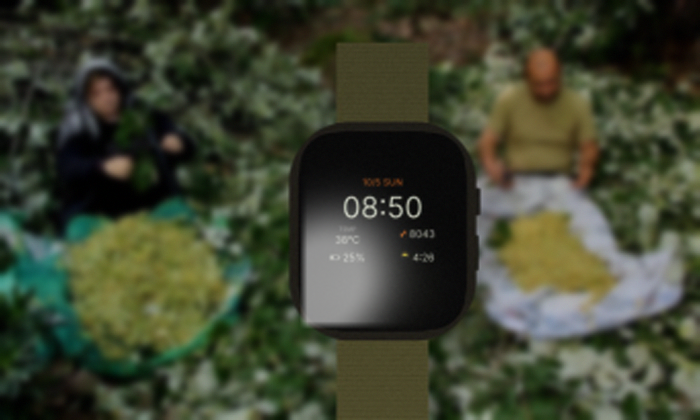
8:50
